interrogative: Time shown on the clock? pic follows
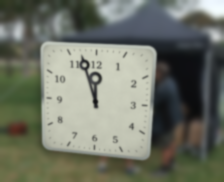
11:57
